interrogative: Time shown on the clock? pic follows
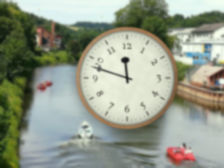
11:48
